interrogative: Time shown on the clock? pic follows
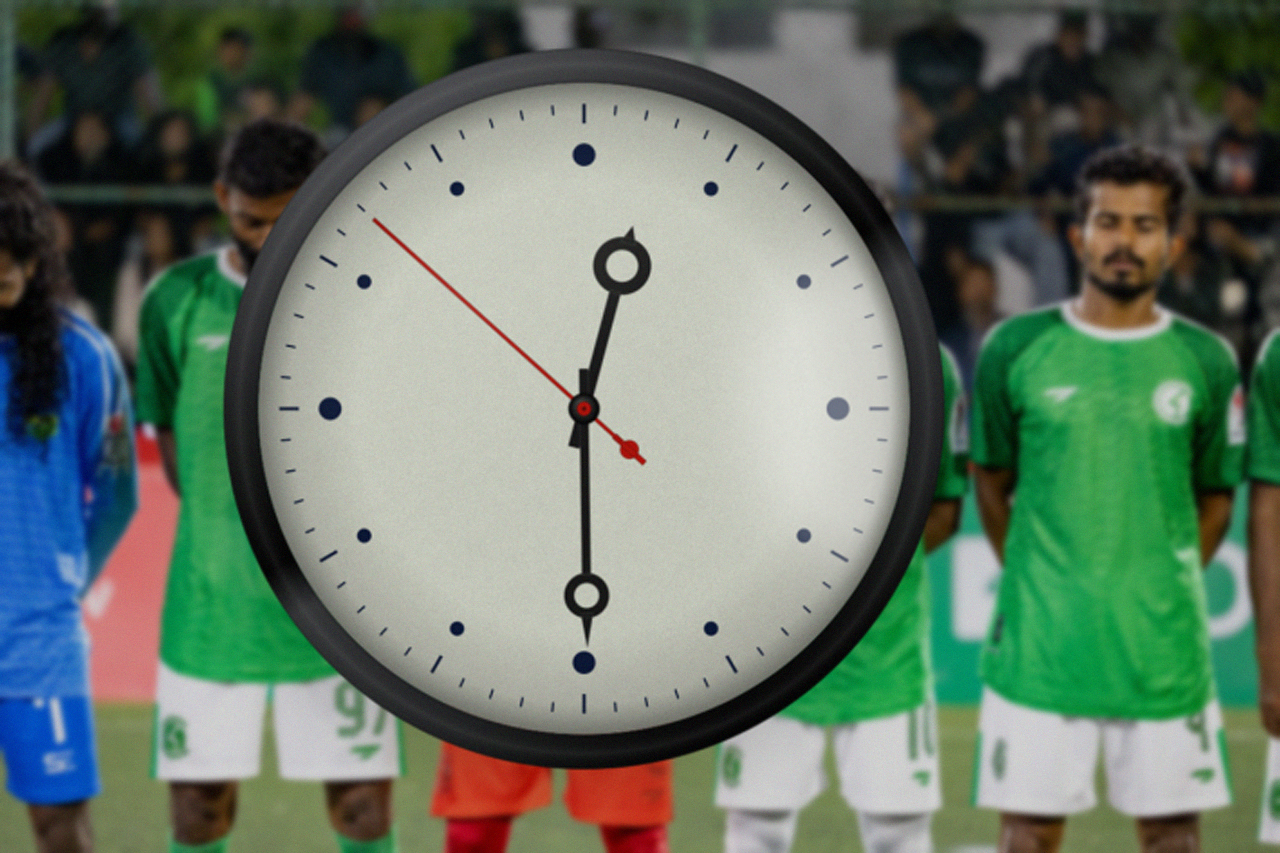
12:29:52
